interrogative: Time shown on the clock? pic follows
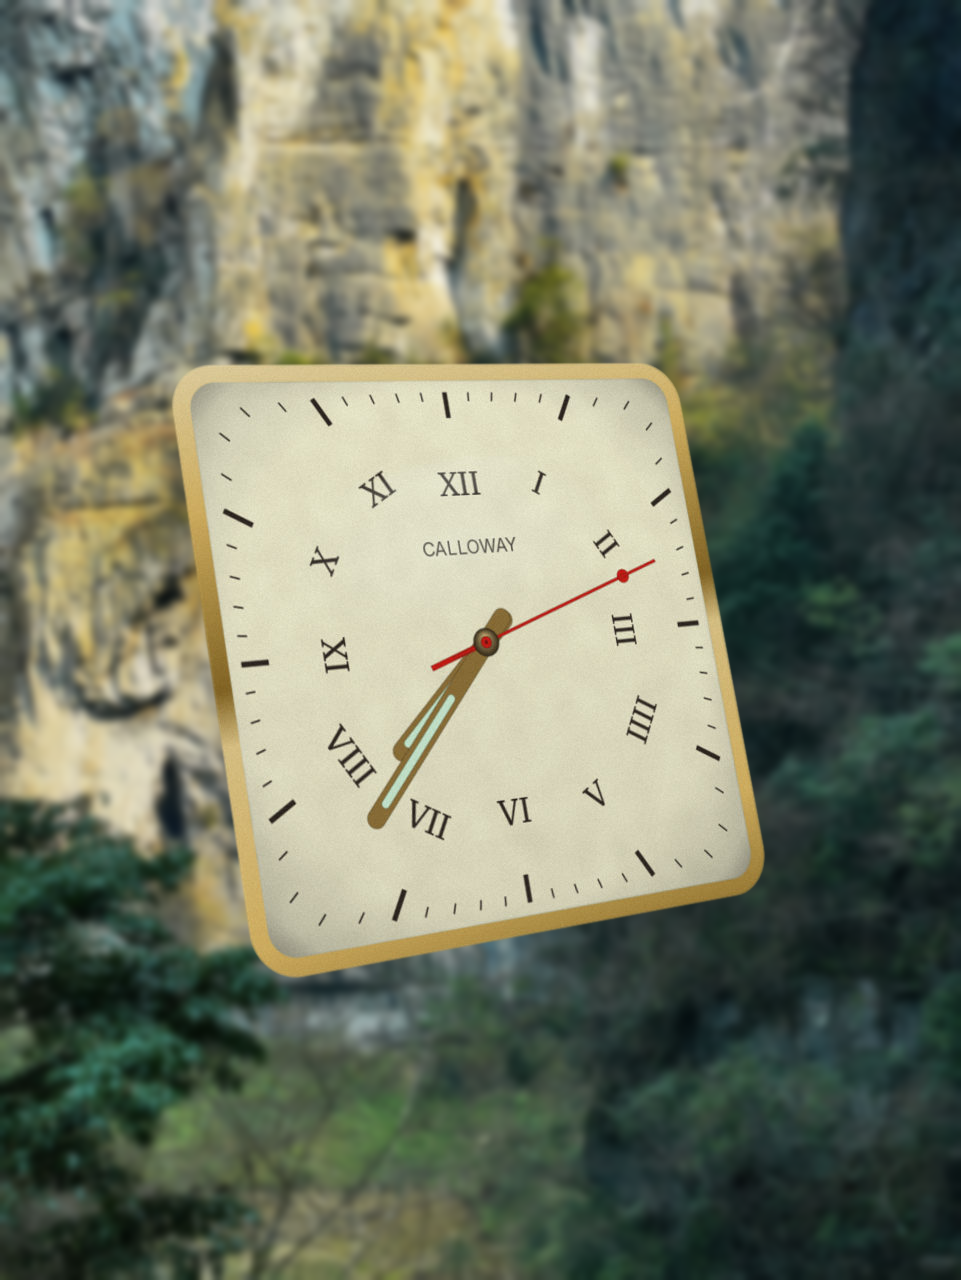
7:37:12
